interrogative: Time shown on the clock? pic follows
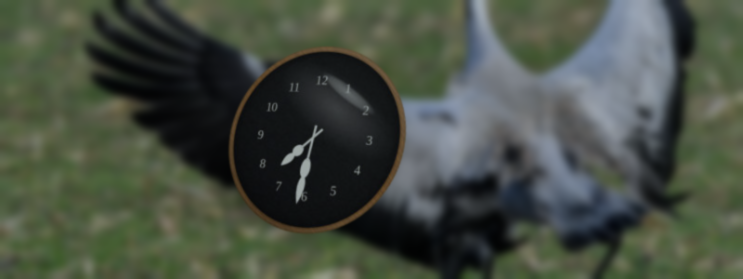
7:31
